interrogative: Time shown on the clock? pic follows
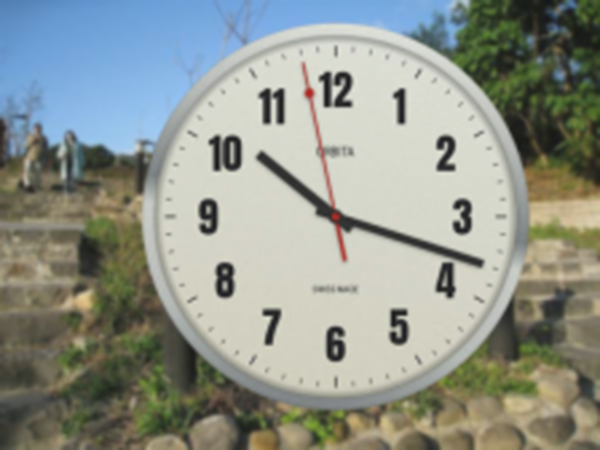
10:17:58
